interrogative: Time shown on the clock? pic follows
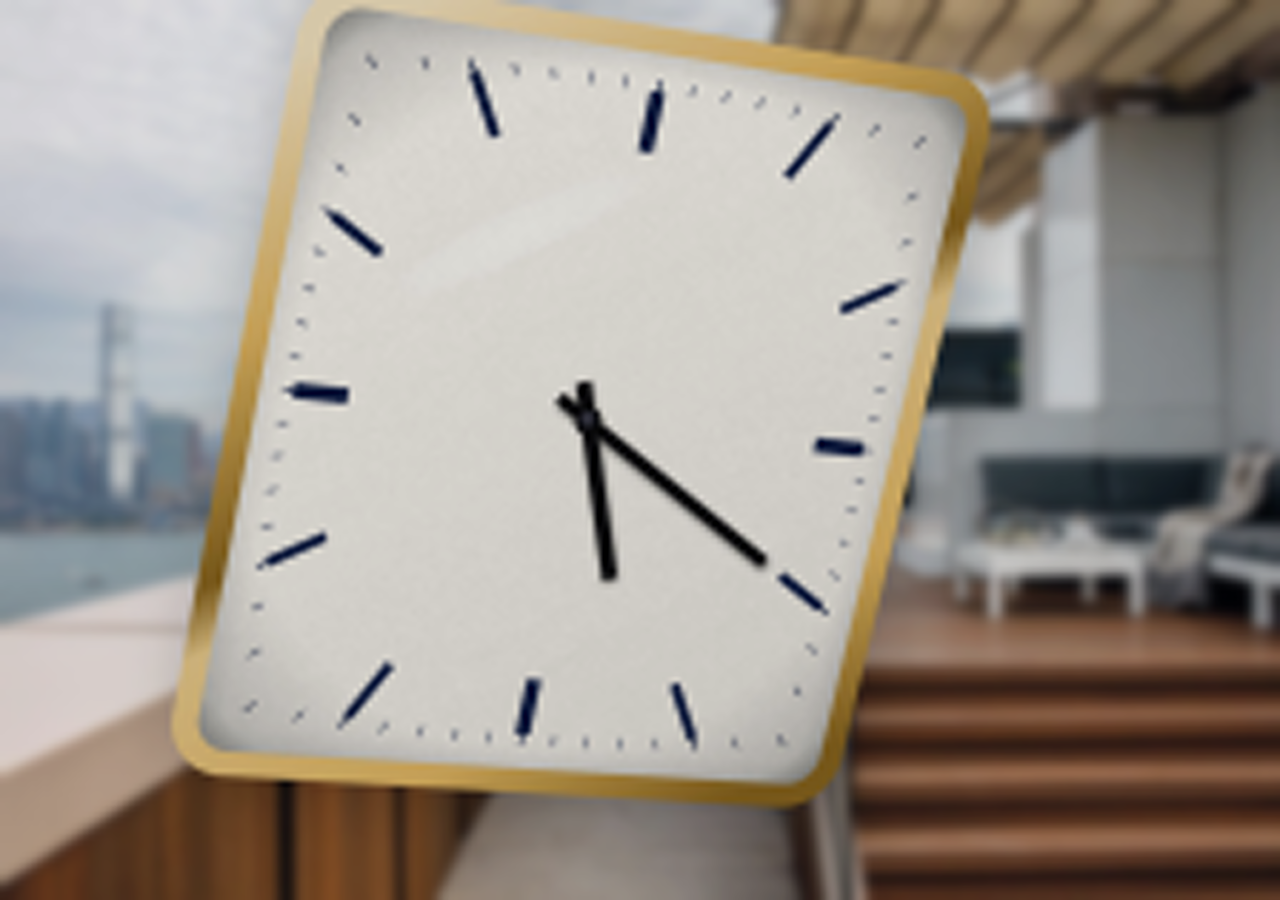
5:20
